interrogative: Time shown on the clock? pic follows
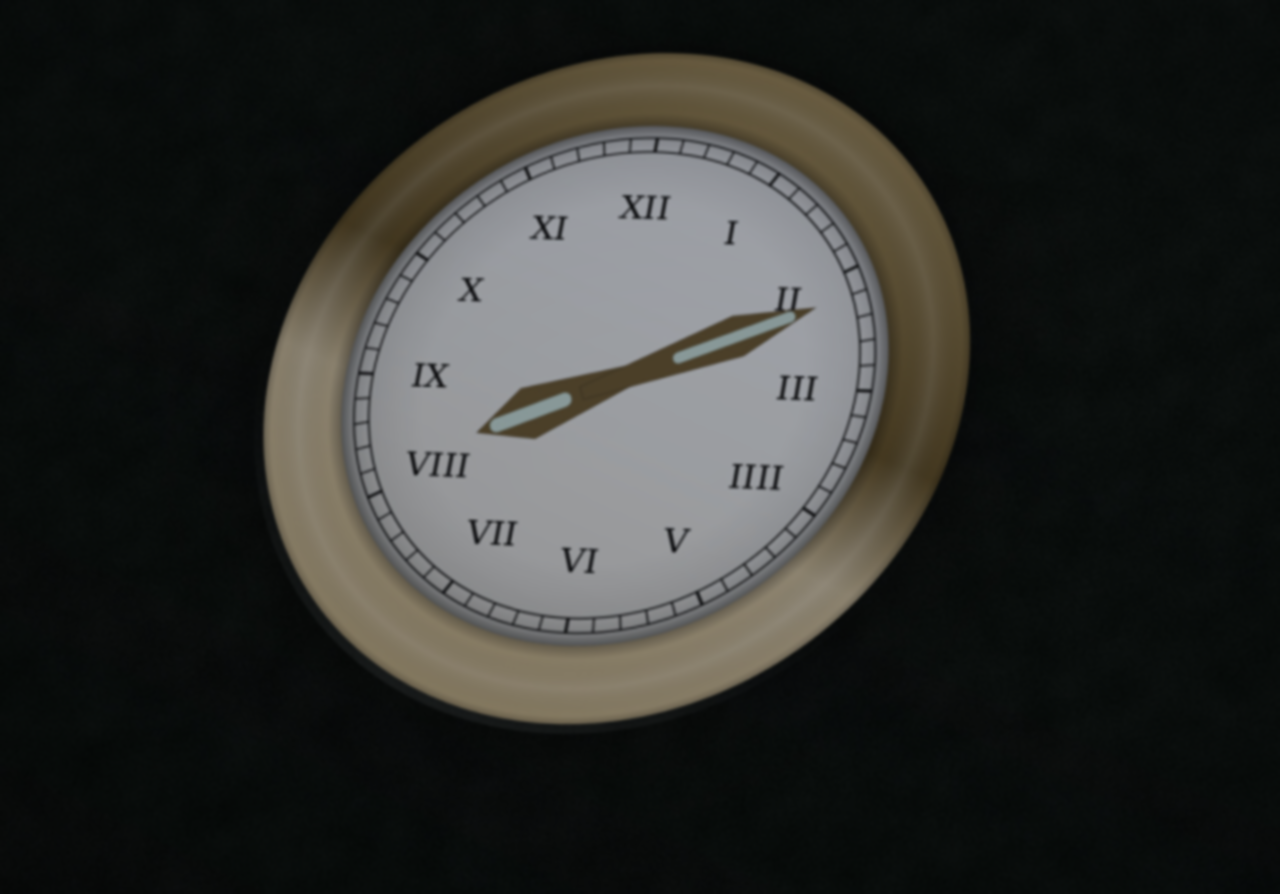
8:11
